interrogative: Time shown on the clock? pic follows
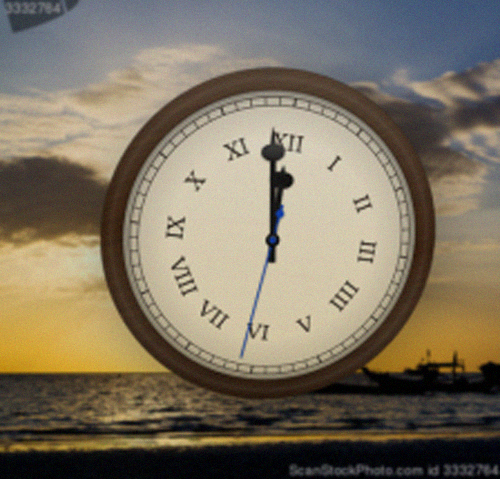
11:58:31
